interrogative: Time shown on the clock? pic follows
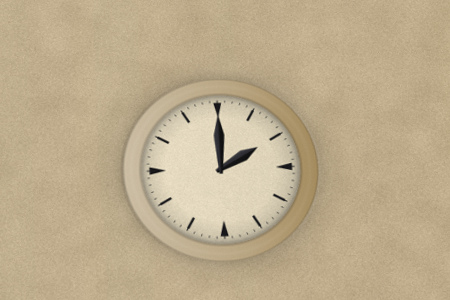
2:00
